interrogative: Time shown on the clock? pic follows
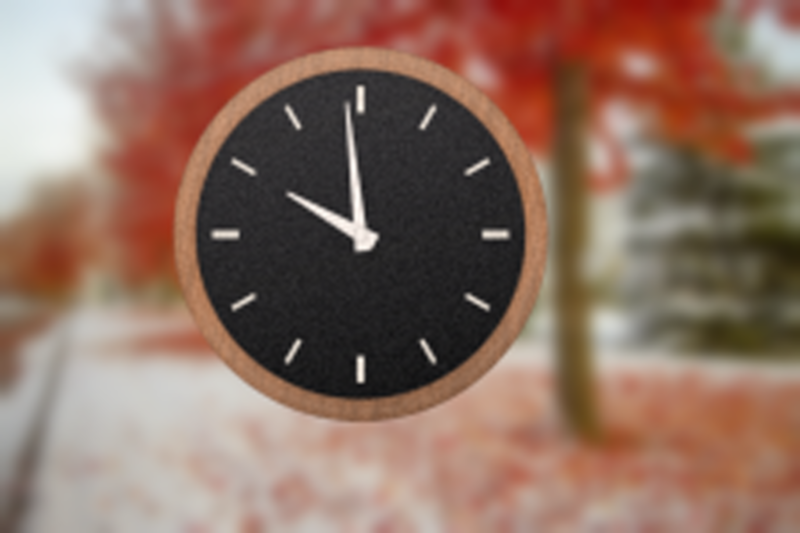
9:59
